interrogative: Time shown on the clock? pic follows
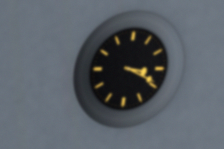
3:19
